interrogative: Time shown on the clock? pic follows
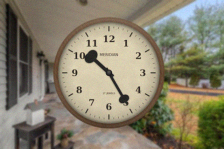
10:25
